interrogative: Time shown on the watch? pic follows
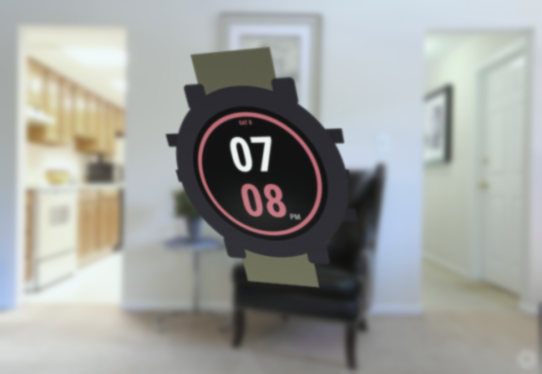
7:08
